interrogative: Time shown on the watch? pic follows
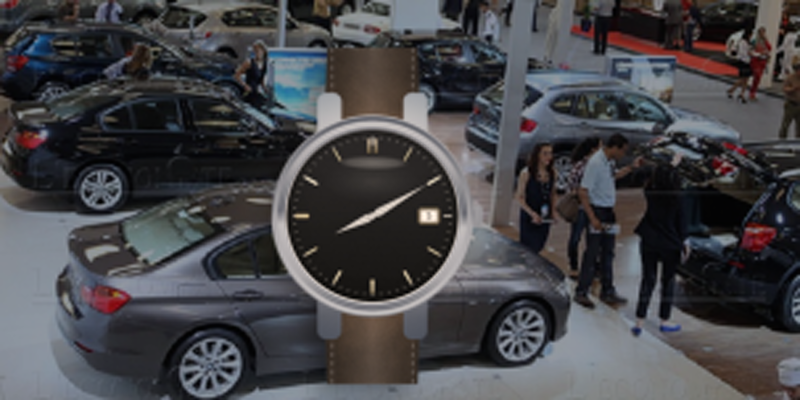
8:10
